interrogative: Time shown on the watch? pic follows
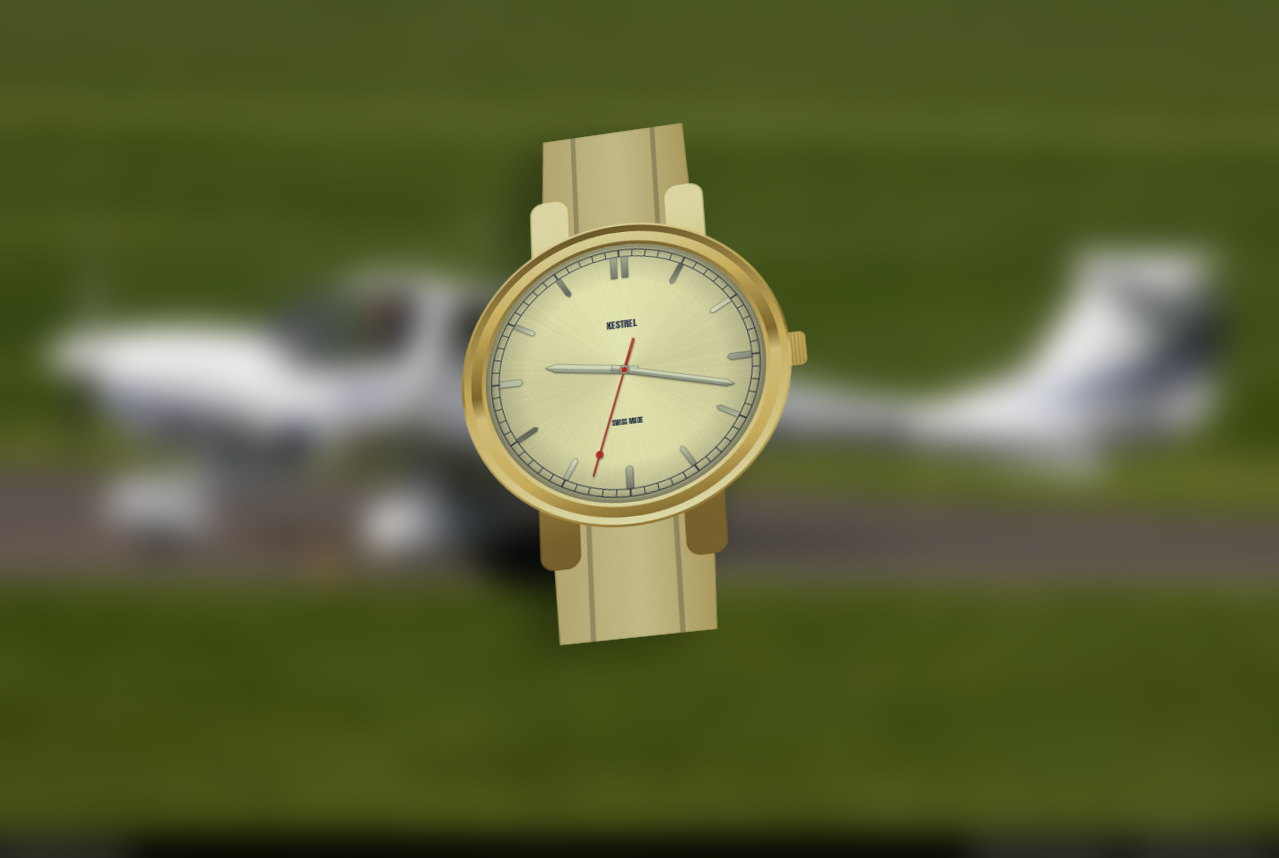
9:17:33
